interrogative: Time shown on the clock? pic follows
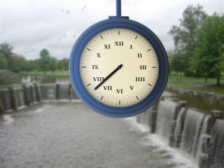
7:38
